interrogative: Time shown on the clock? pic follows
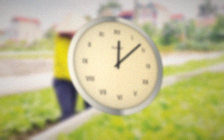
12:08
